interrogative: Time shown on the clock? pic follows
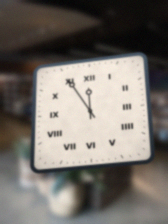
11:55
